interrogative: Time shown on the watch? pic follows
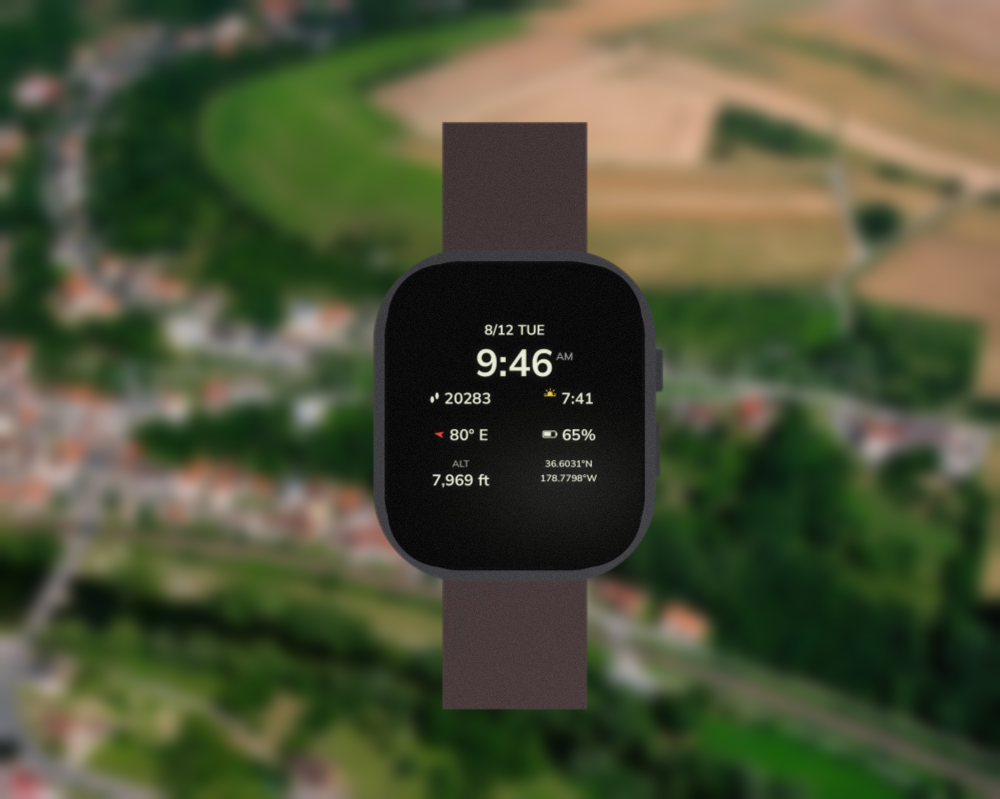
9:46
